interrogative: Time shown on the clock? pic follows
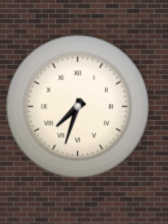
7:33
